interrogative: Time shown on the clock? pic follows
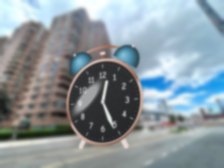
12:26
